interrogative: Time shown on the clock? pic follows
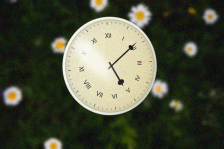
5:09
